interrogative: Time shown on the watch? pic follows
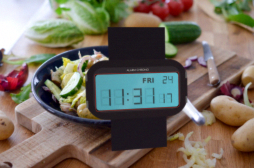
11:31:17
